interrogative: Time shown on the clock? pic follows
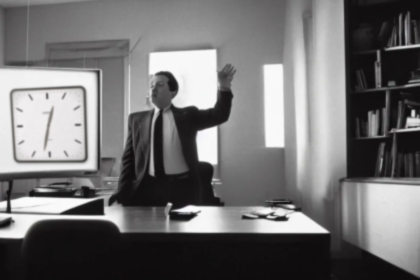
12:32
